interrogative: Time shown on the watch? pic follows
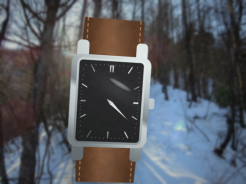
4:22
